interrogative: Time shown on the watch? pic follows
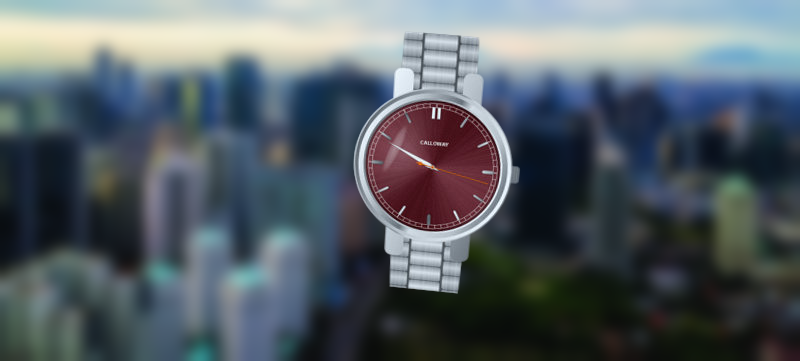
9:49:17
